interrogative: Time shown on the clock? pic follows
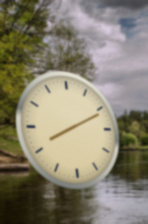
8:11
